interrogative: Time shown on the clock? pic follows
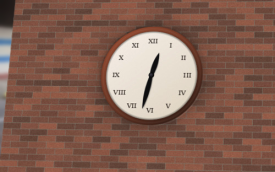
12:32
